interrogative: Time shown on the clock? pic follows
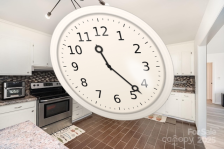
11:23
